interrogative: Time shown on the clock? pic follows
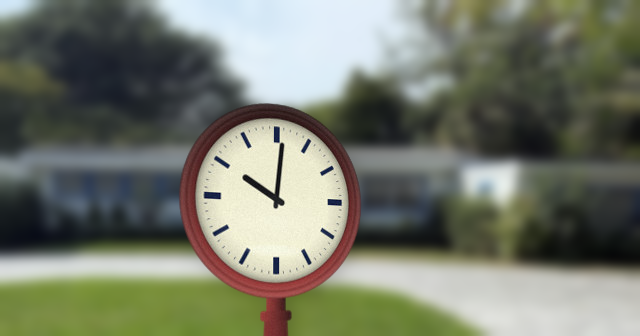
10:01
